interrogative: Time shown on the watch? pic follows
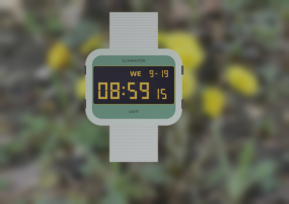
8:59:15
